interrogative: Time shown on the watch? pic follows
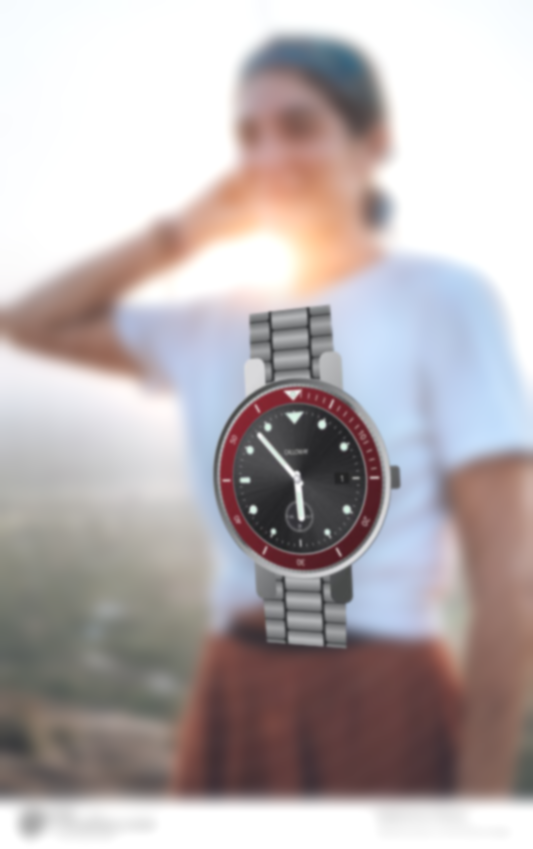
5:53
